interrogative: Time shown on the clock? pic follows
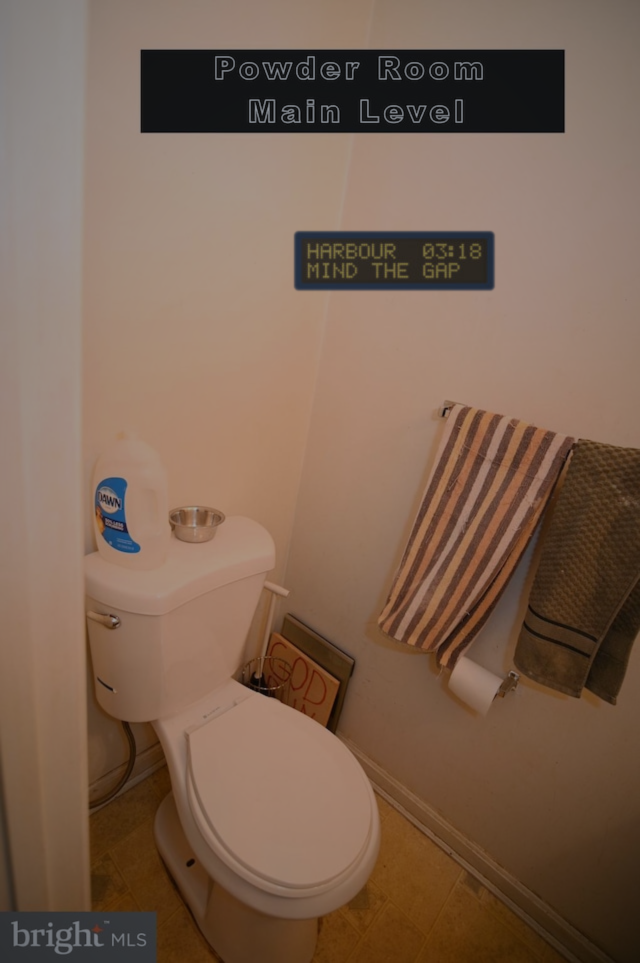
3:18
